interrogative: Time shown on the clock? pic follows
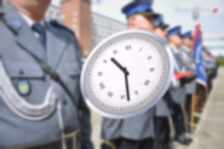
10:28
